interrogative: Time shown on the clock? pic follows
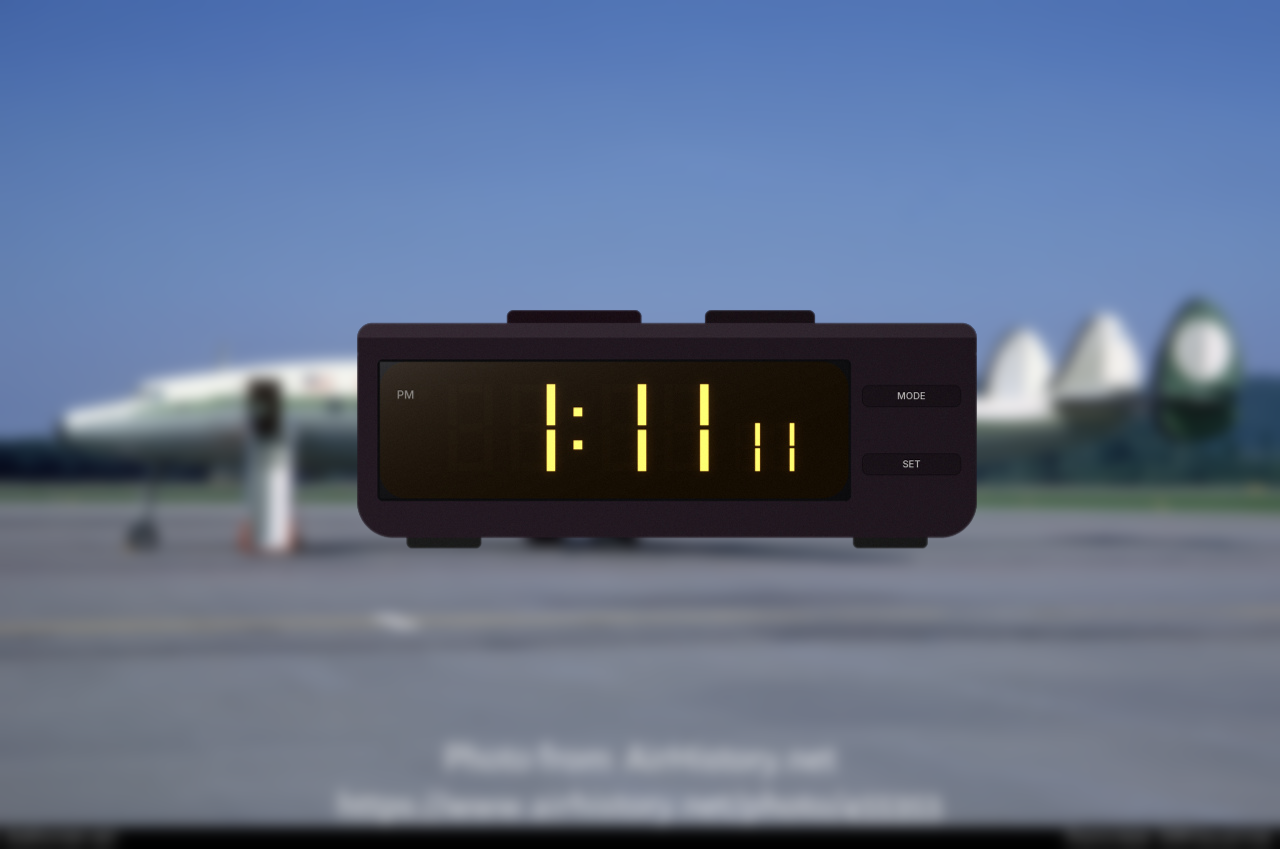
1:11:11
